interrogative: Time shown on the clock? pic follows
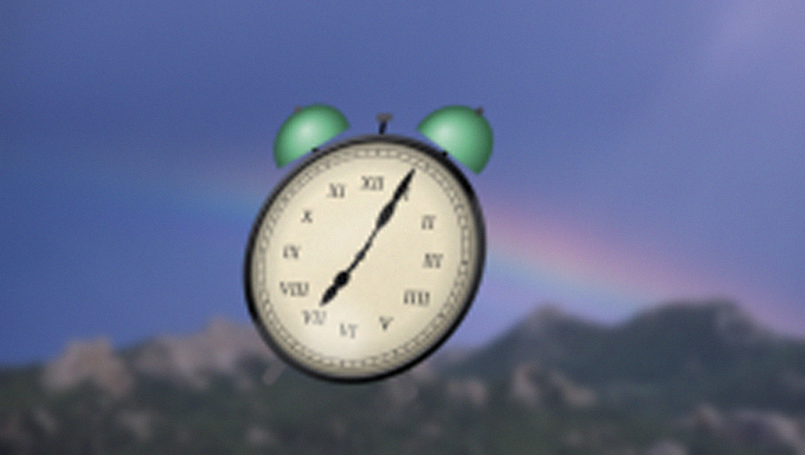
7:04
